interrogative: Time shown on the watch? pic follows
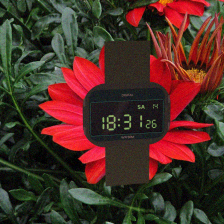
18:31:26
